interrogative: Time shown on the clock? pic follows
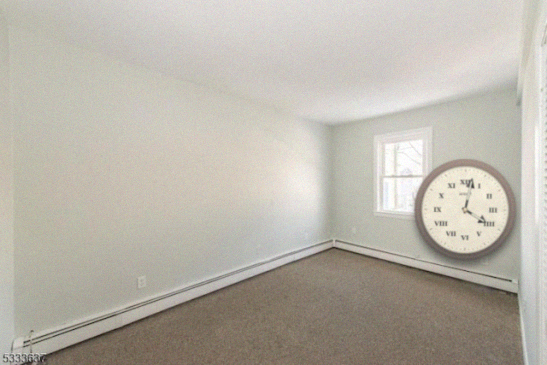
4:02
